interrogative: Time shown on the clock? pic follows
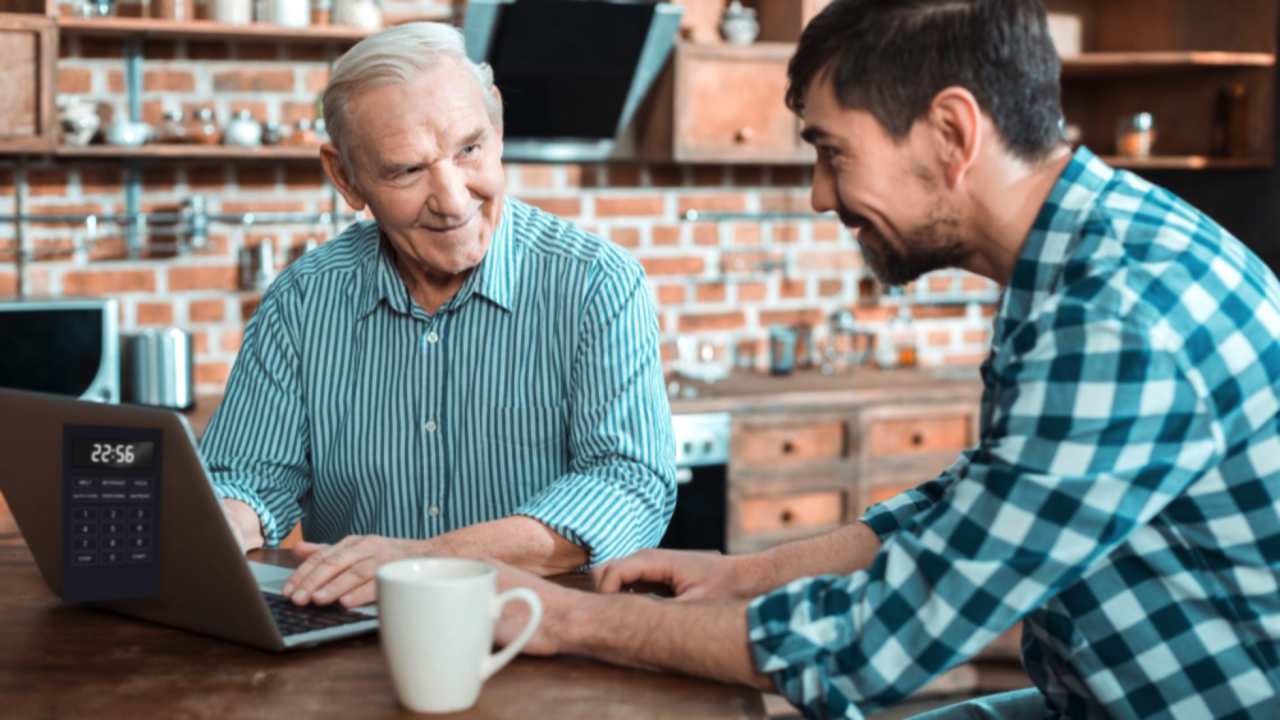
22:56
